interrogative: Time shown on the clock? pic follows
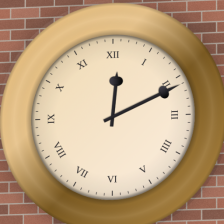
12:11
